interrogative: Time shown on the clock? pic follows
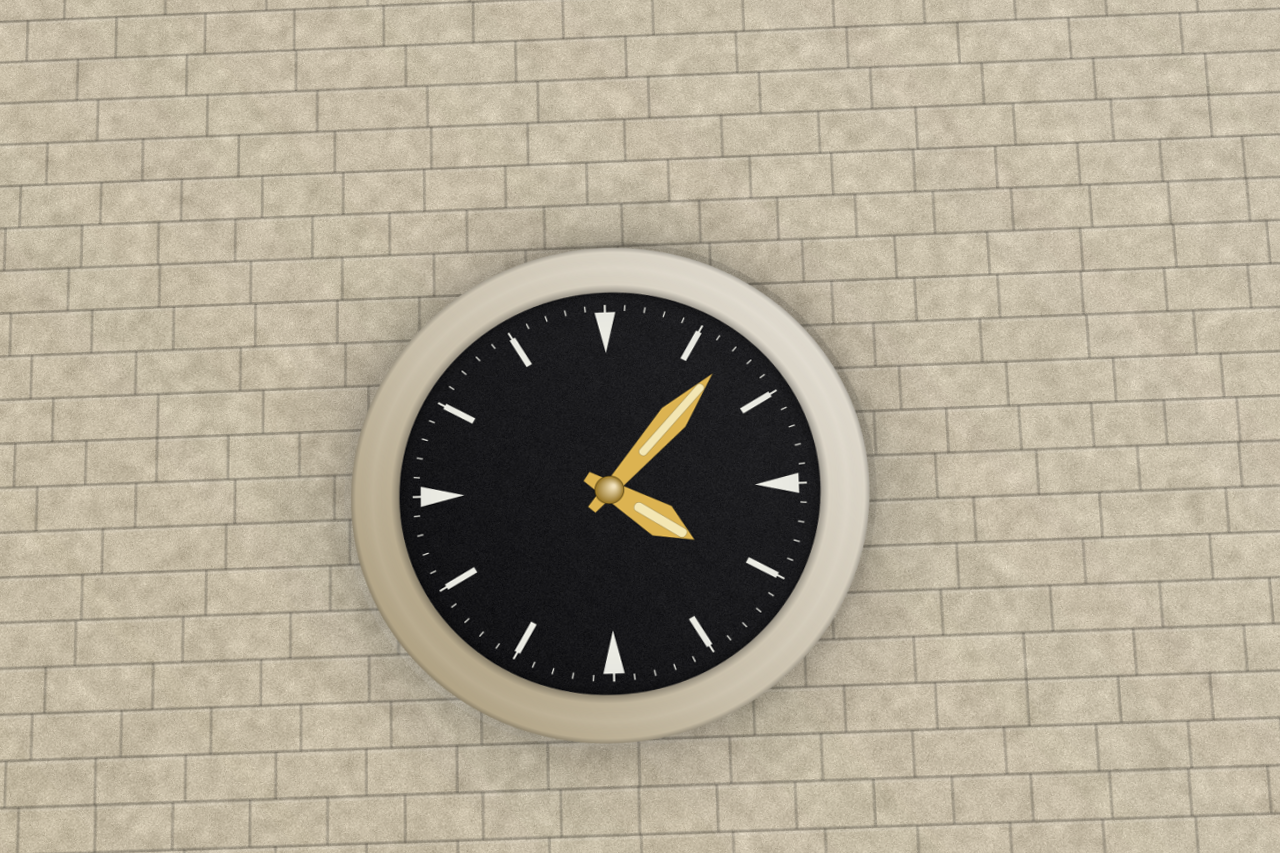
4:07
